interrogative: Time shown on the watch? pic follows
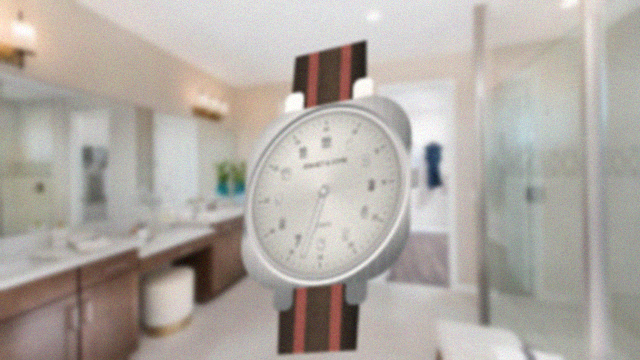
6:33
